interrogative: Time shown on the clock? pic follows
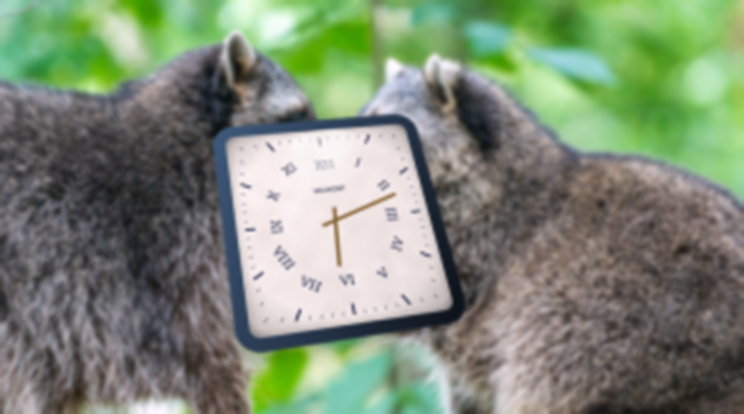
6:12
